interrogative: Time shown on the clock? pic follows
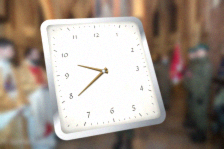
9:39
